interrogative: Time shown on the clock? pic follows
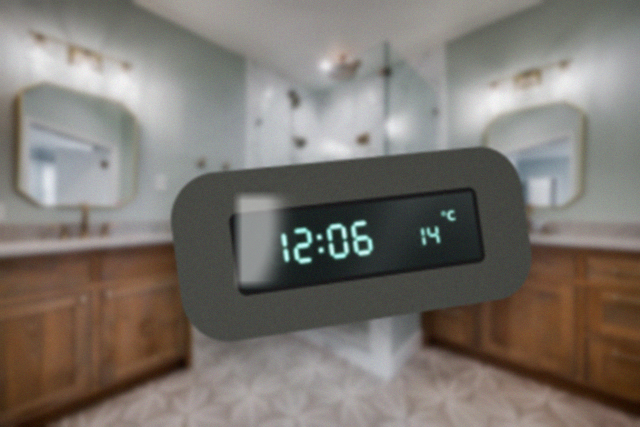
12:06
